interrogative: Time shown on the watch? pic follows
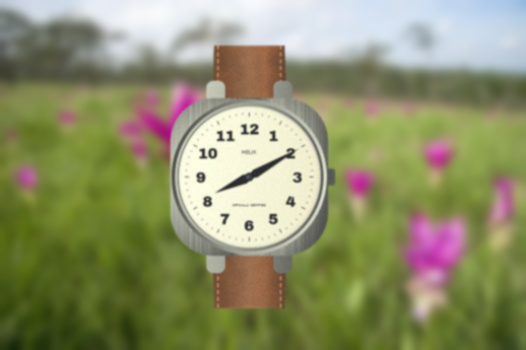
8:10
